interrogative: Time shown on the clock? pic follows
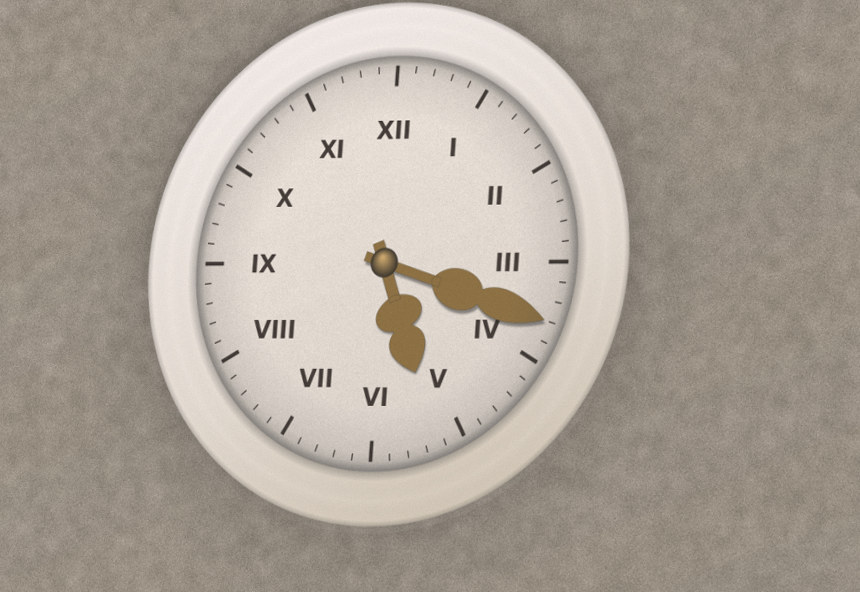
5:18
